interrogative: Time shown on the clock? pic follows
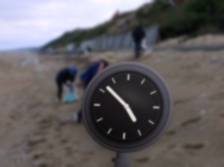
4:52
